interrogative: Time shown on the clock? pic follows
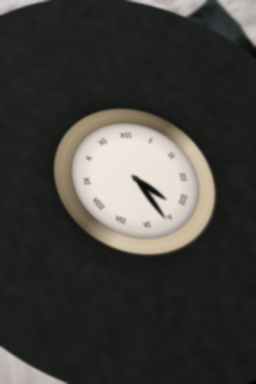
4:26
